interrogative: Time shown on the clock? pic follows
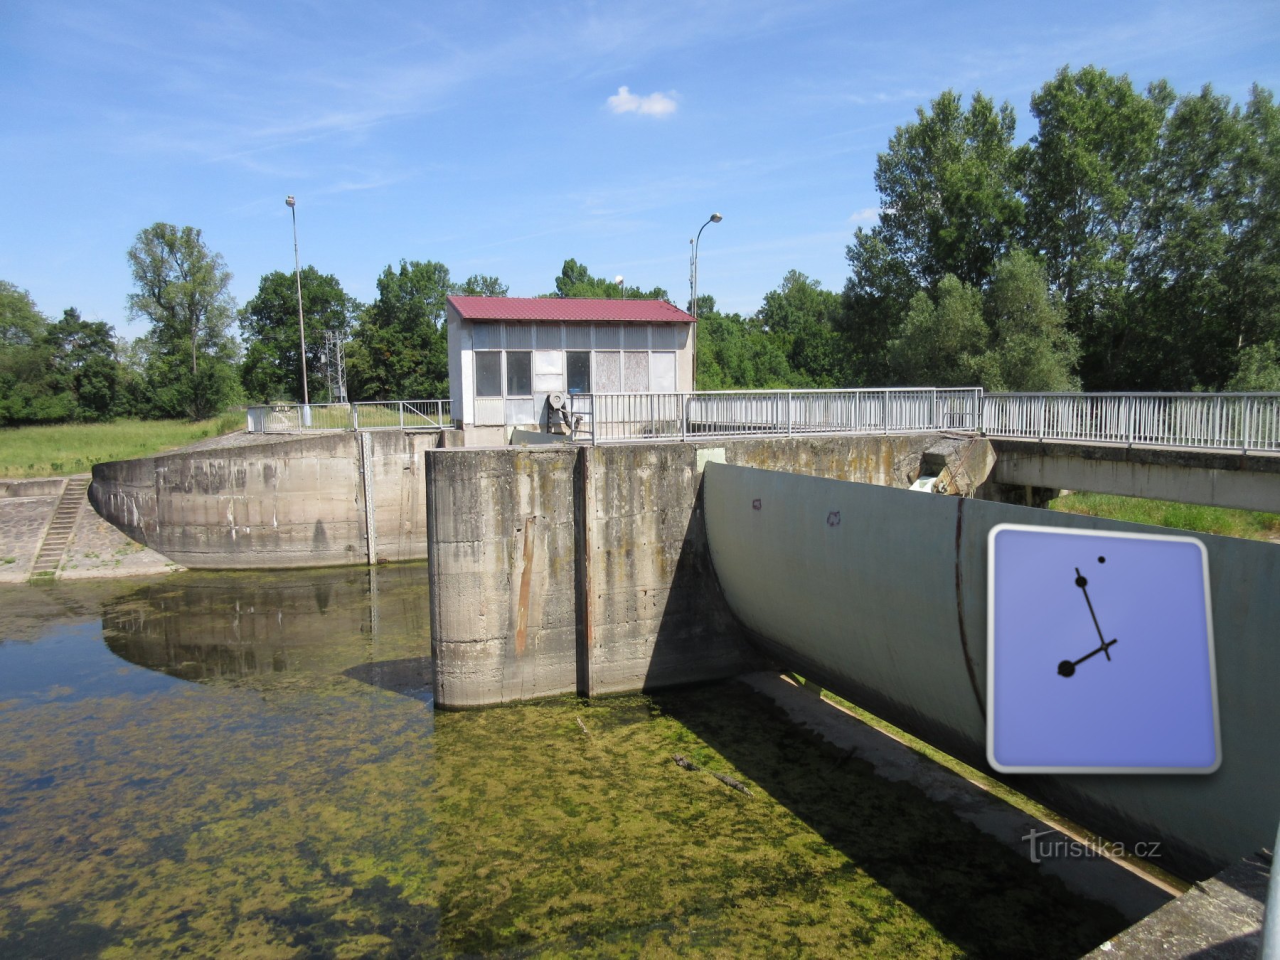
7:57
